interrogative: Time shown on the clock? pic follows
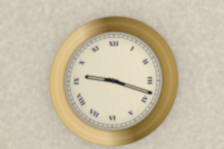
9:18
